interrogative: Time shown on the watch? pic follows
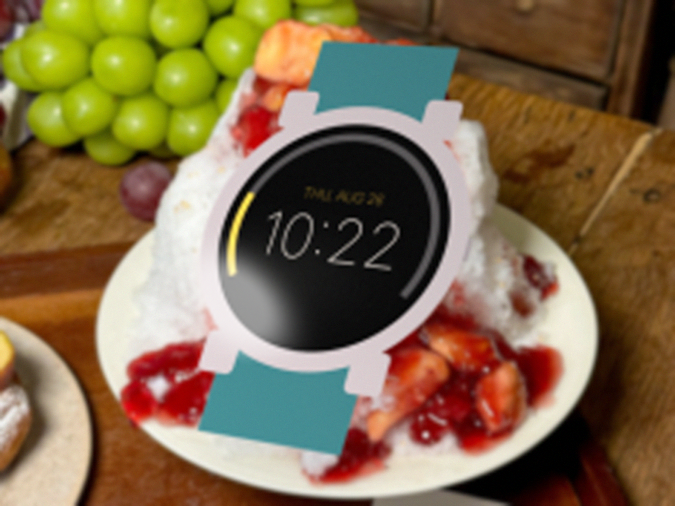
10:22
